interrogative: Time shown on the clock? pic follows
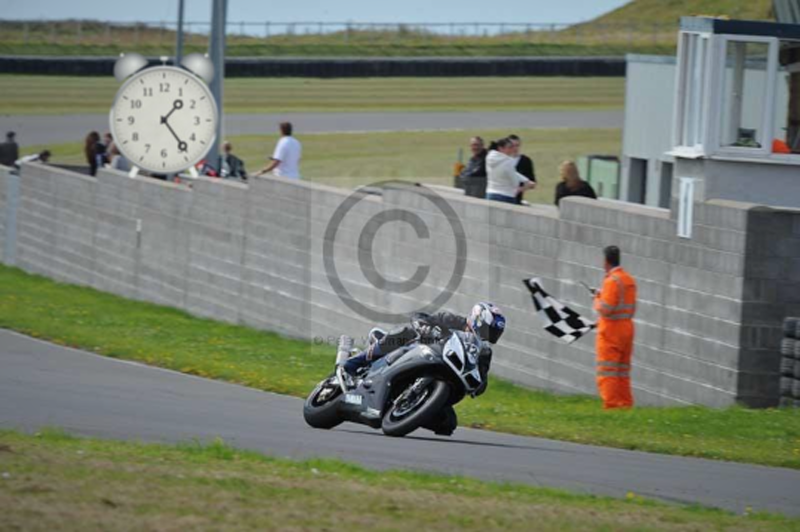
1:24
